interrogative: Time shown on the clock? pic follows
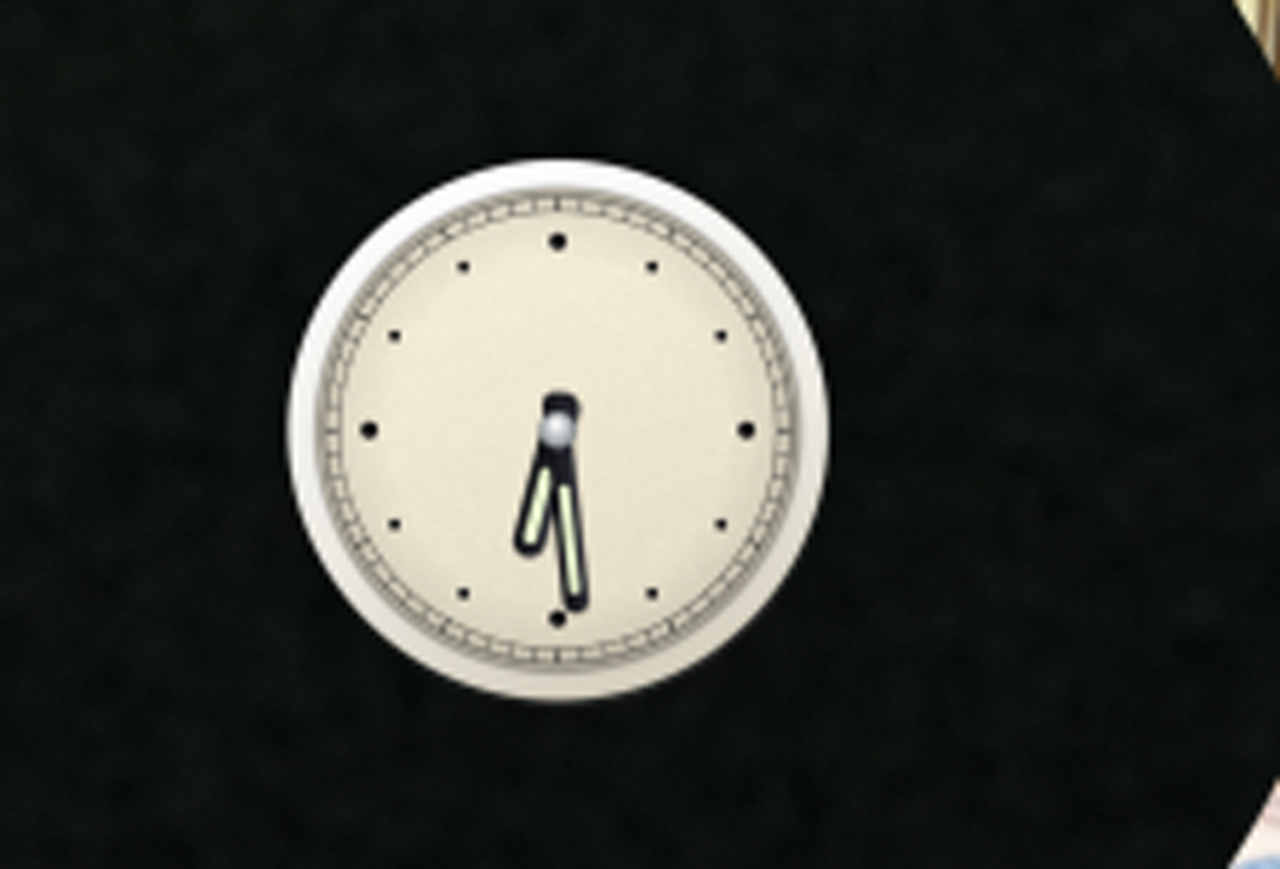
6:29
